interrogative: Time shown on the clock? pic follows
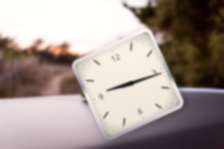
9:16
